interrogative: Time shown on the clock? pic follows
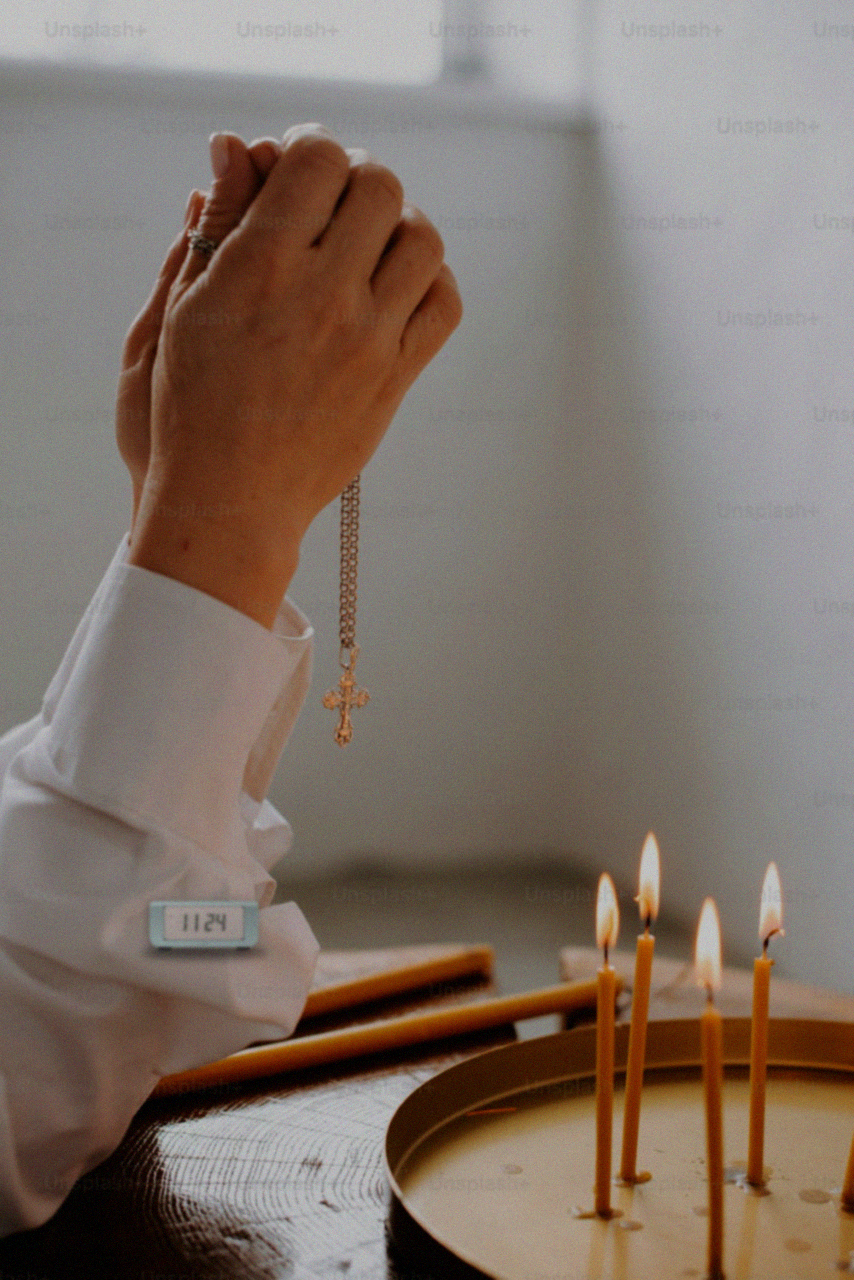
11:24
